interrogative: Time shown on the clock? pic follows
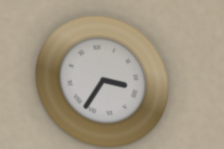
3:37
